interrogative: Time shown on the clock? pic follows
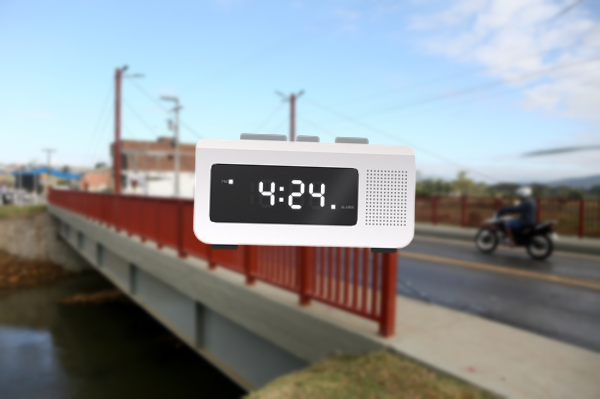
4:24
